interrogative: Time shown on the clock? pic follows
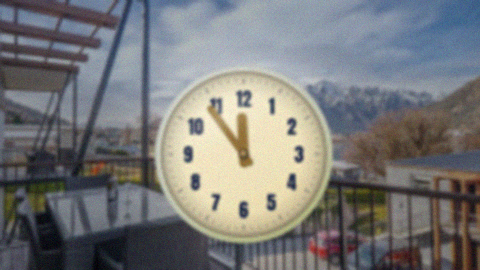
11:54
